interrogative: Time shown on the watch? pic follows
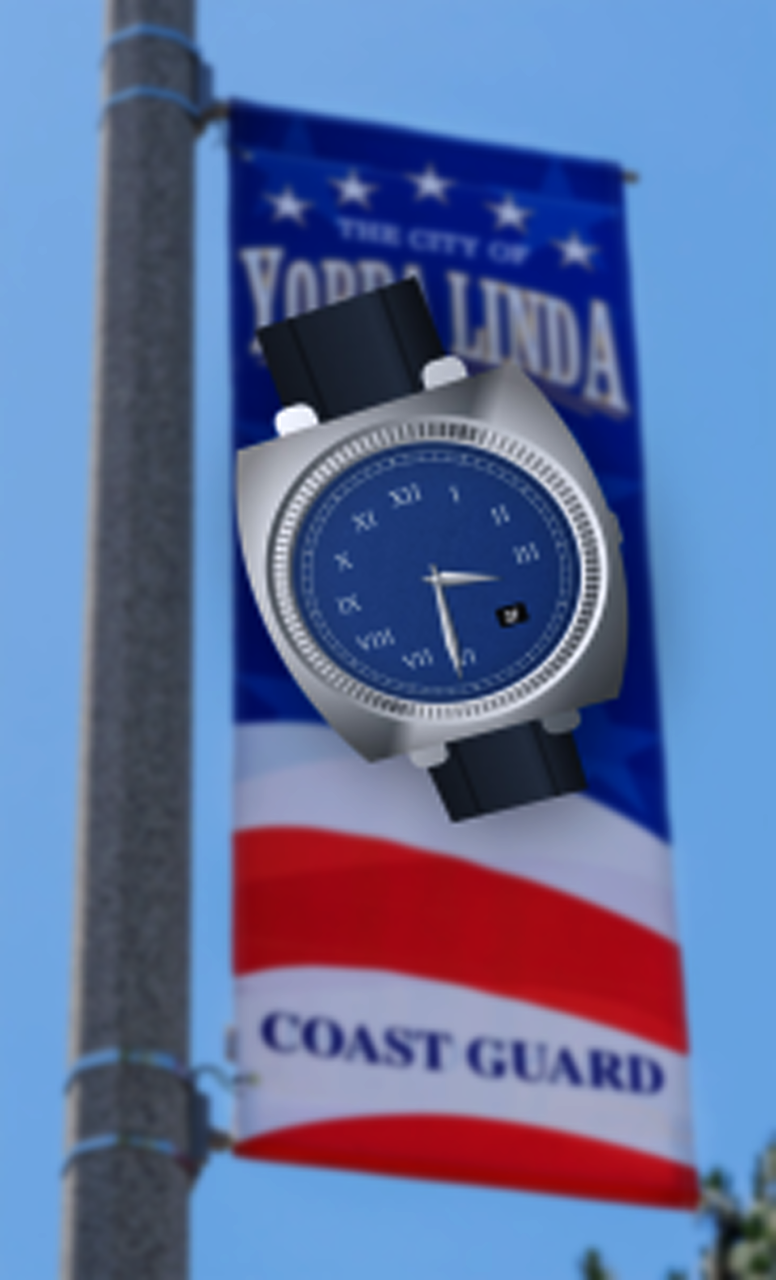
3:31
